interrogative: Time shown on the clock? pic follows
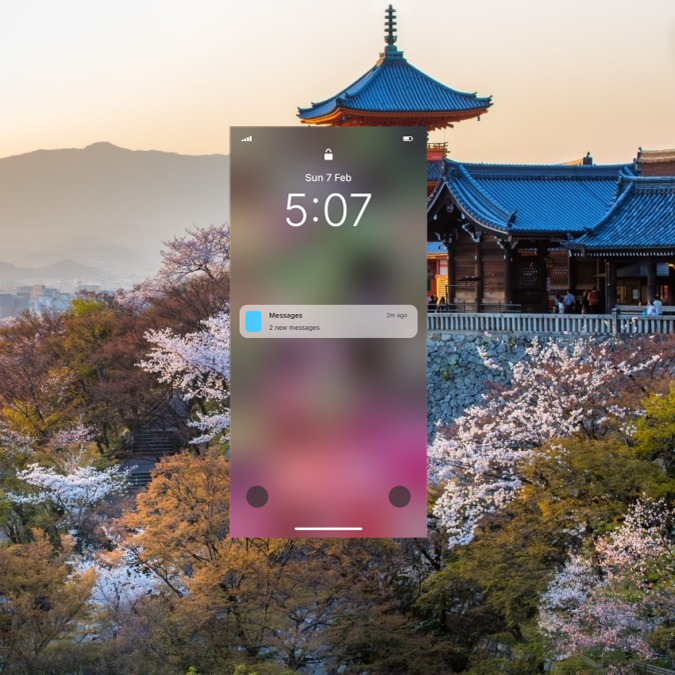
5:07
